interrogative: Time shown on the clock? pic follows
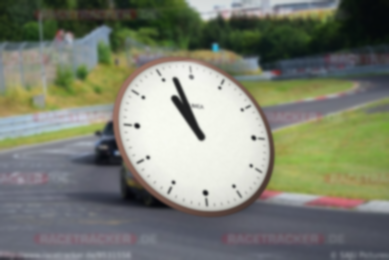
10:57
